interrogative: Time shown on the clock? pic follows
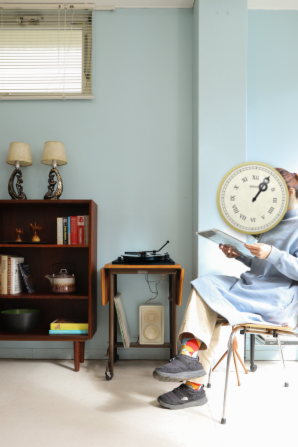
1:05
